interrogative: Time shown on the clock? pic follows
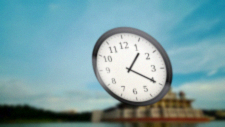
1:20
